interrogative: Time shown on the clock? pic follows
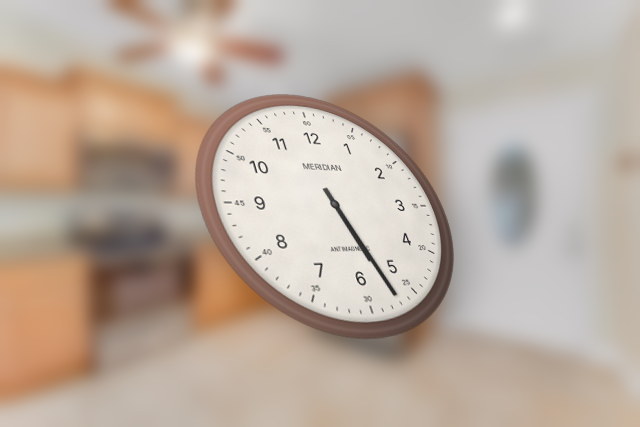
5:27
